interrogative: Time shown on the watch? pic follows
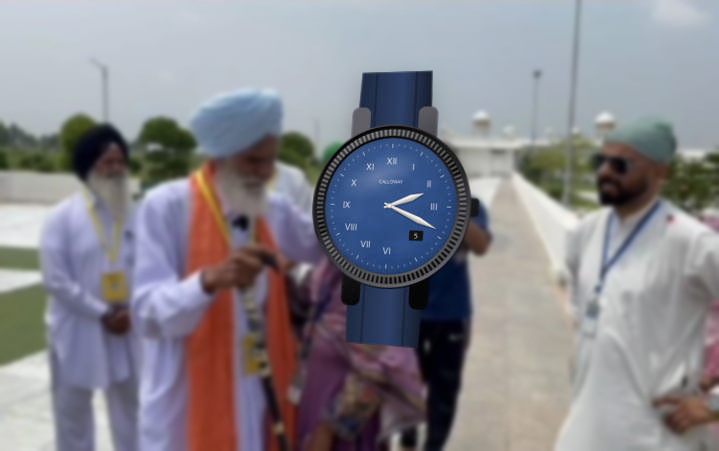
2:19
